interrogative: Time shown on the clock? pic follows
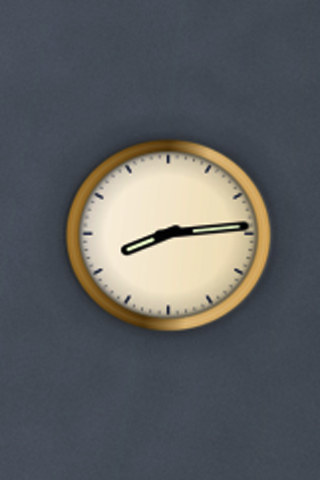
8:14
